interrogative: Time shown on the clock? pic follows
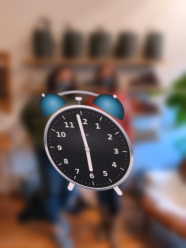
5:59
